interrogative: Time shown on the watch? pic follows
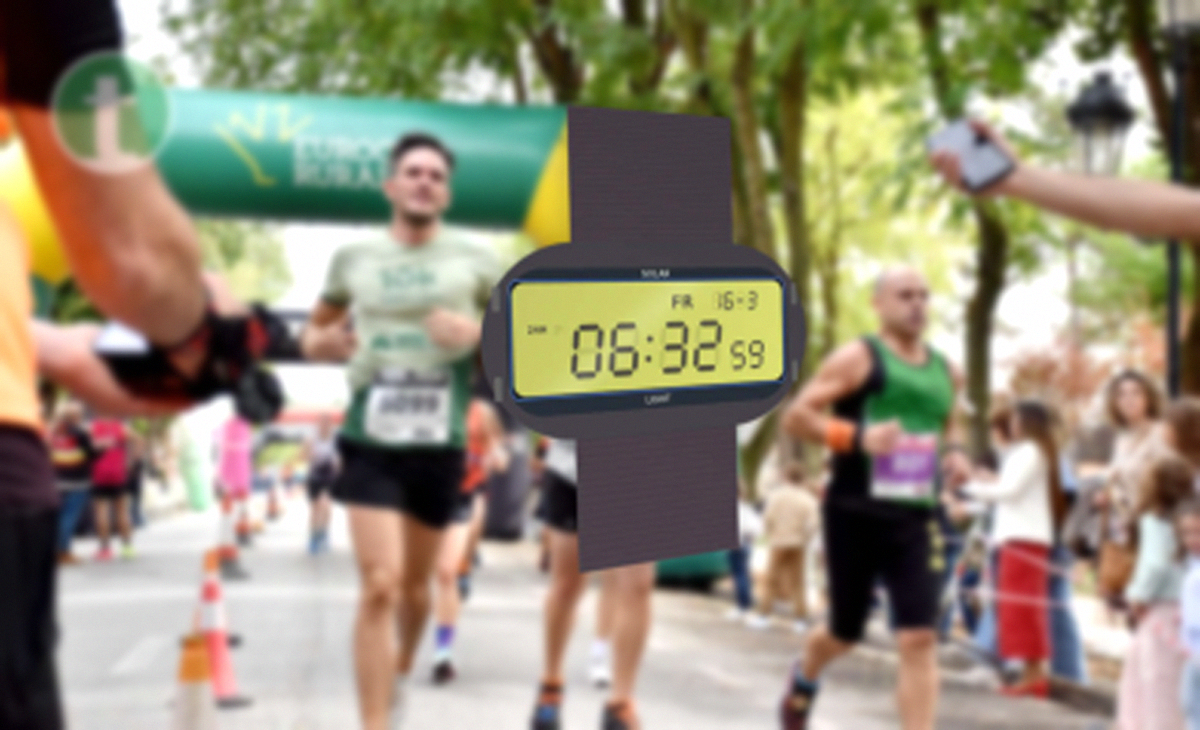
6:32:59
